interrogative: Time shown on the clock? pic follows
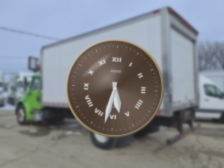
5:32
